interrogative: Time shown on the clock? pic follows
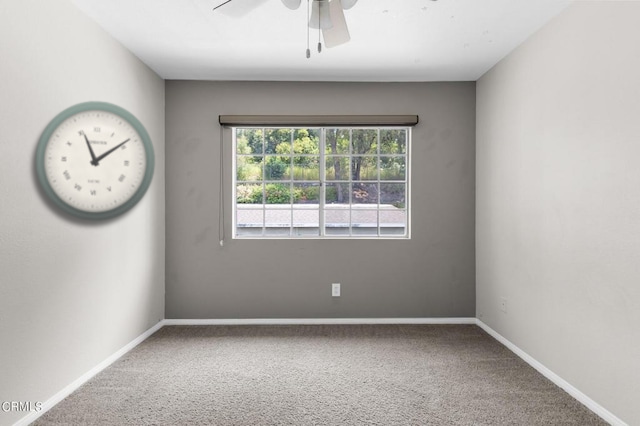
11:09
